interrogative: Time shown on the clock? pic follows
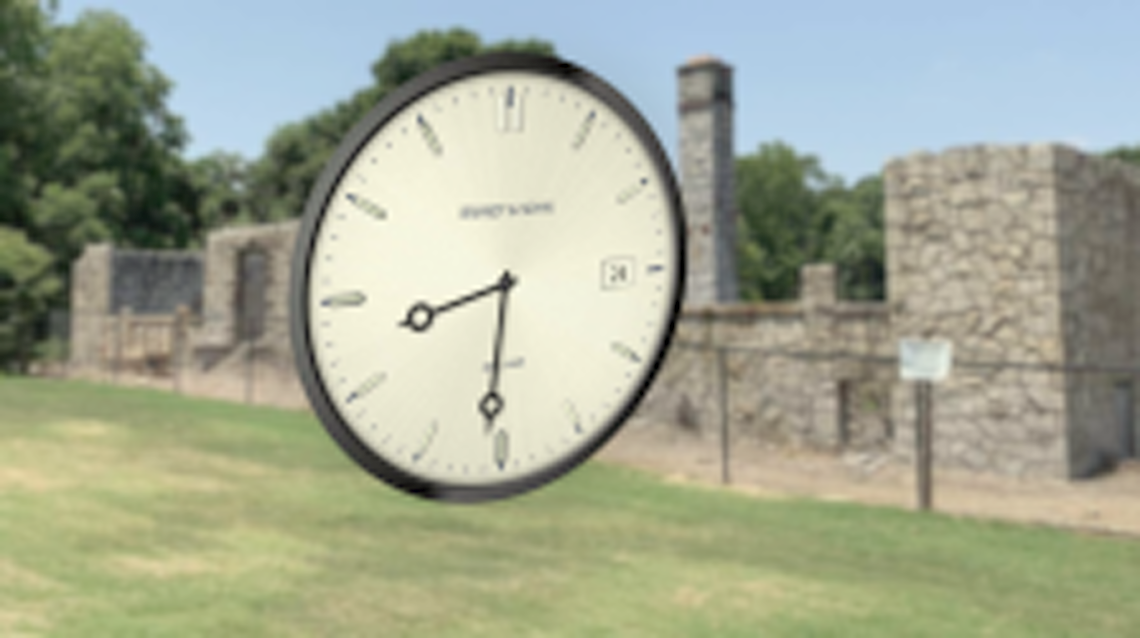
8:31
